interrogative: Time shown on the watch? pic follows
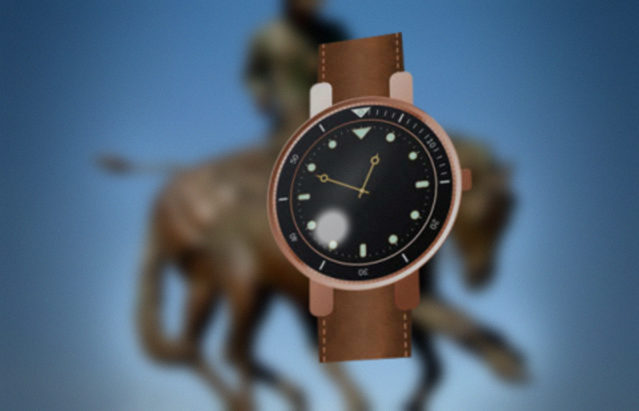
12:49
